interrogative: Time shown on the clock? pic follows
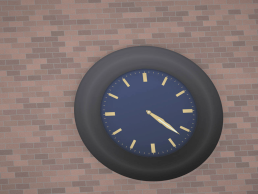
4:22
